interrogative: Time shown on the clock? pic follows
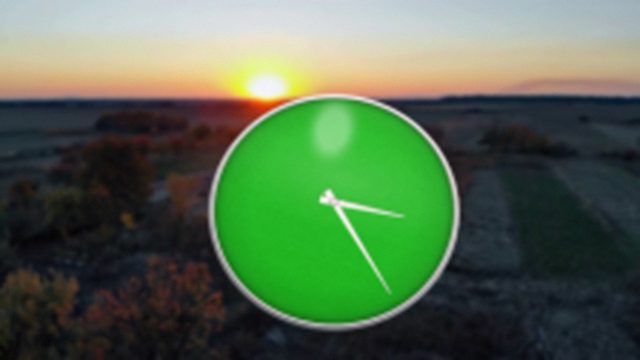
3:25
